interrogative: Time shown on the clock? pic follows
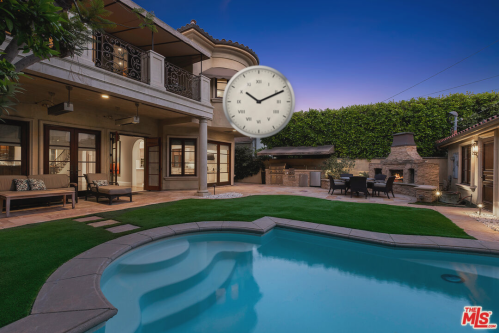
10:11
